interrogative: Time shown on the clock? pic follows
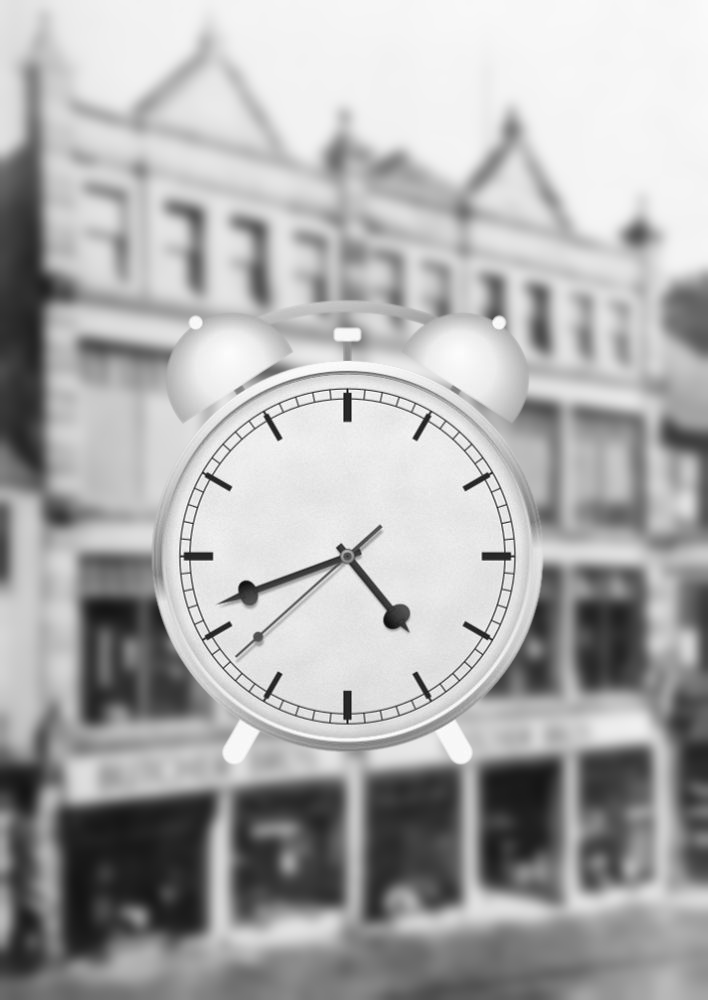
4:41:38
